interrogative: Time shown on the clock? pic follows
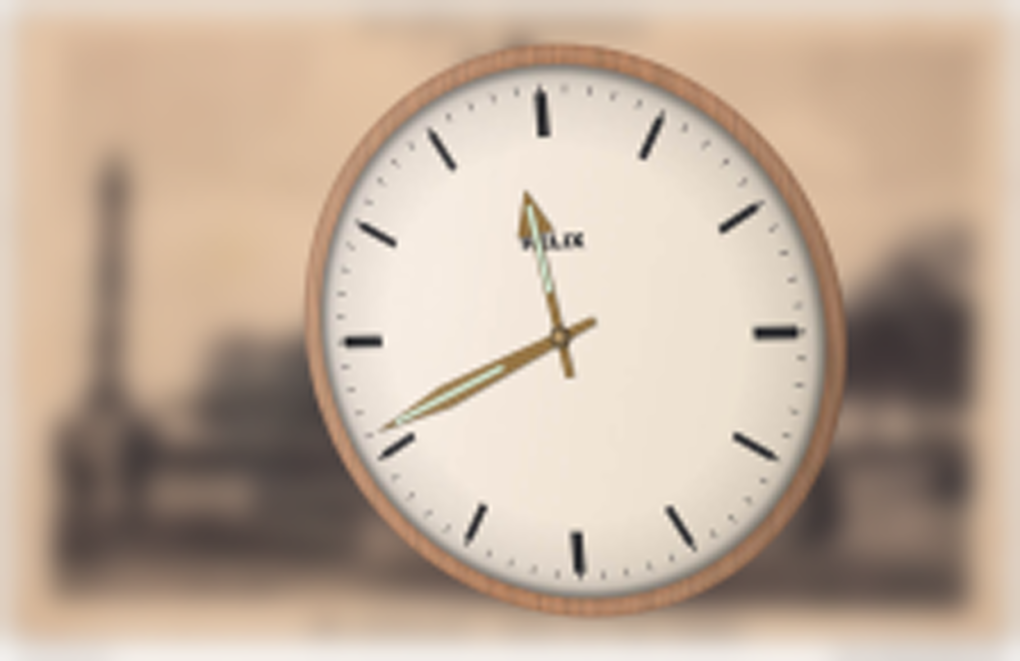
11:41
